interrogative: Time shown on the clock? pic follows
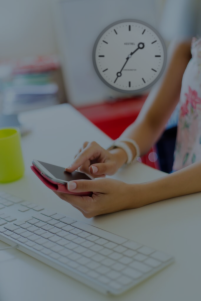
1:35
